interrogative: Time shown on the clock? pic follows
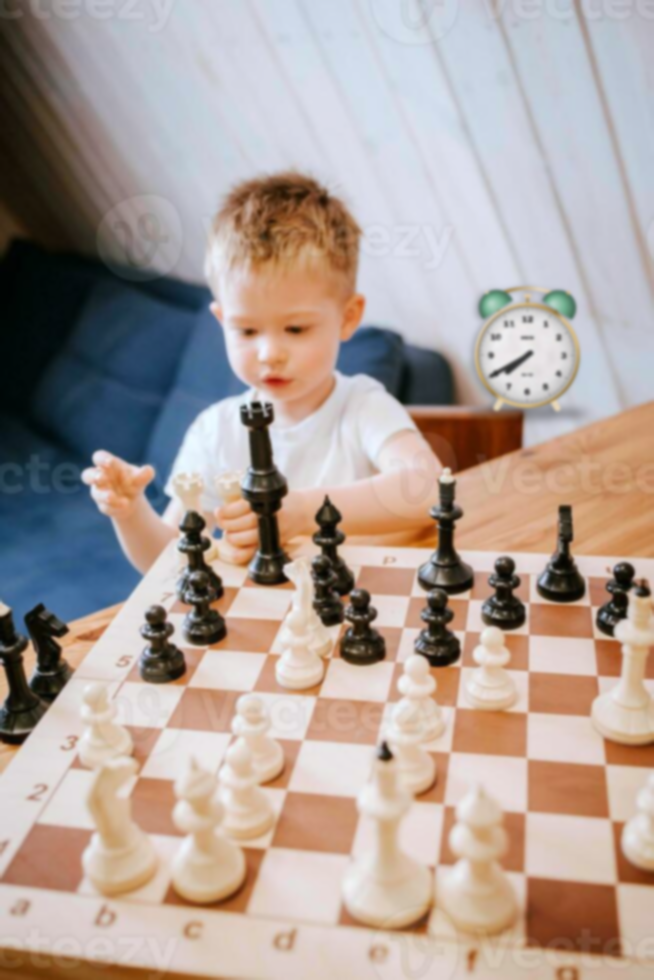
7:40
